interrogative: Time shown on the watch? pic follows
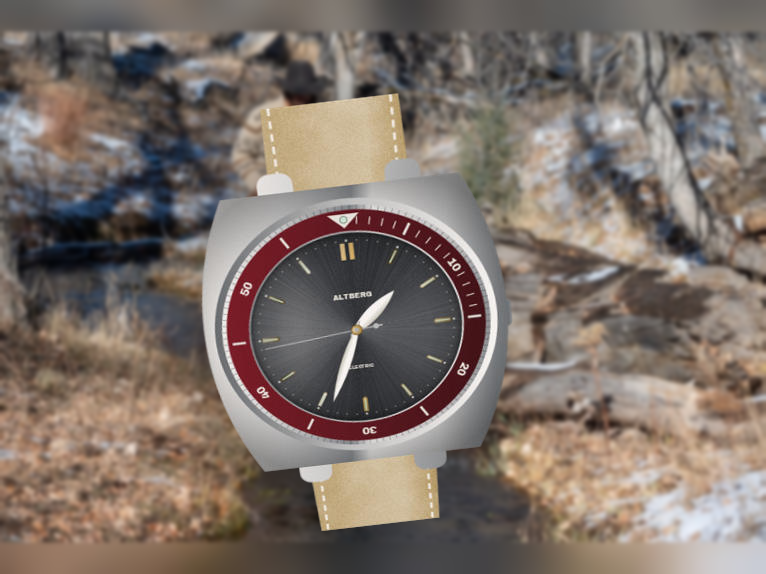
1:33:44
